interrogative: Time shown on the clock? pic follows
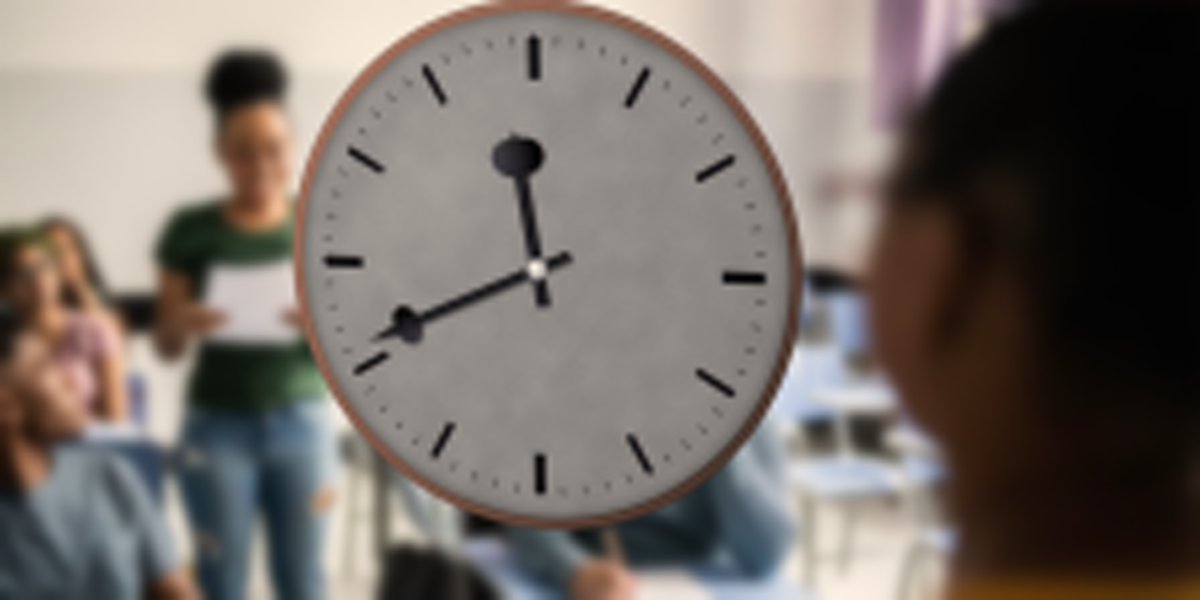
11:41
